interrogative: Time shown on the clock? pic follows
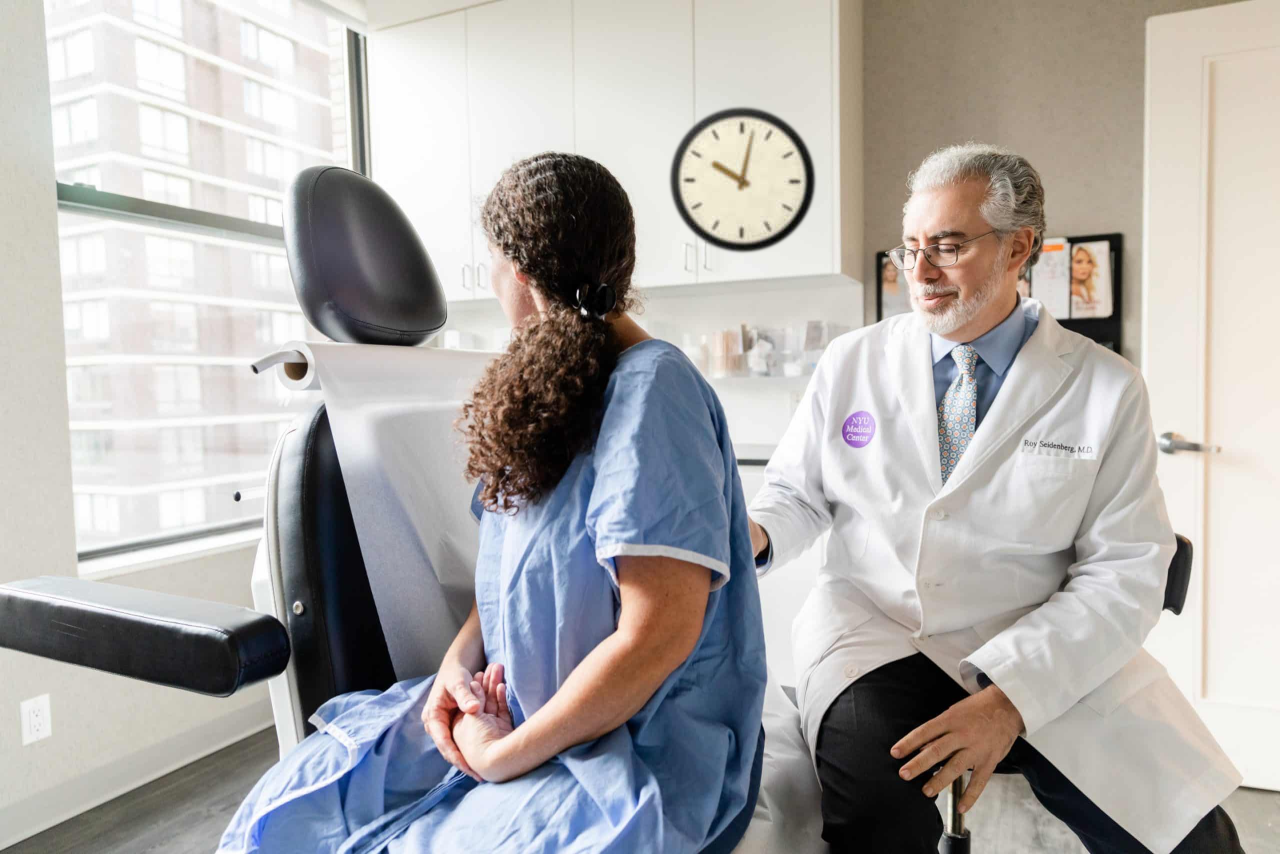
10:02
